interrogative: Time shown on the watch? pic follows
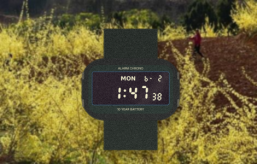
1:47:38
